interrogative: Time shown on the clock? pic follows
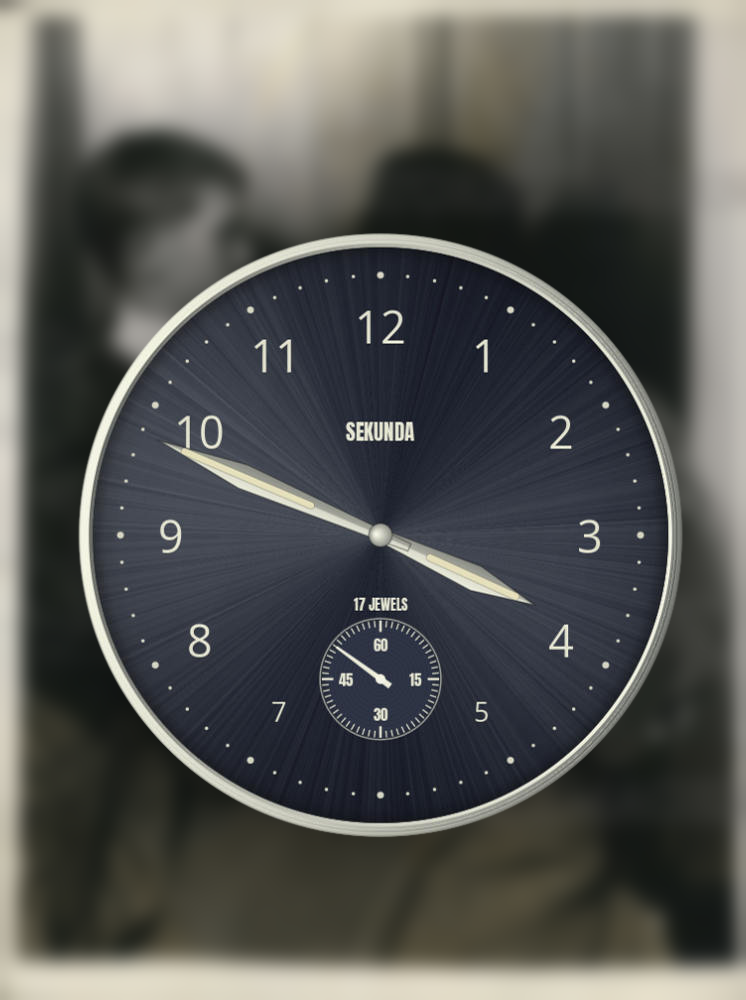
3:48:51
